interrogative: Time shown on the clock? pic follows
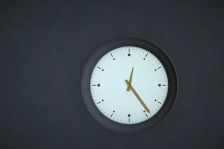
12:24
